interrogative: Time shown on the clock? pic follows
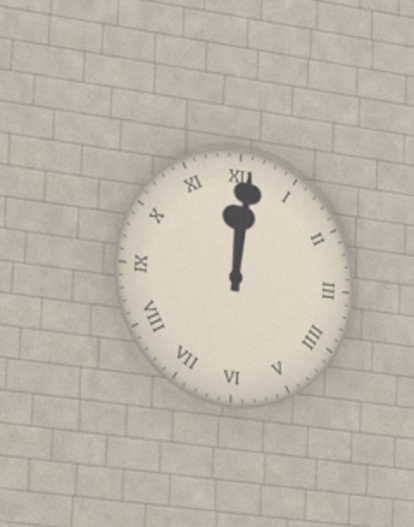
12:01
